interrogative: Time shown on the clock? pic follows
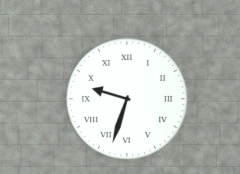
9:33
